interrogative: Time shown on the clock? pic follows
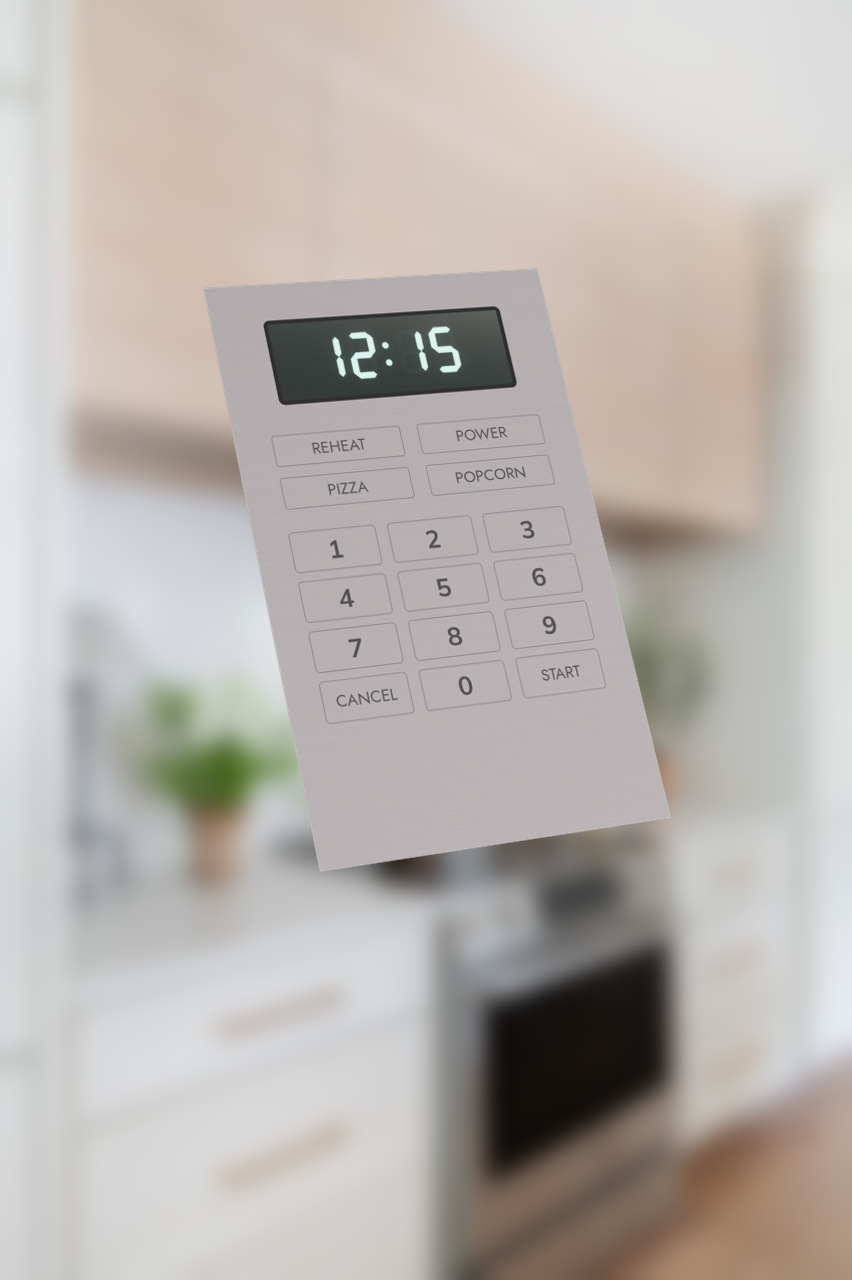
12:15
